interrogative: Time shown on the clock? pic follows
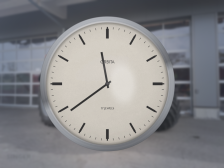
11:39
